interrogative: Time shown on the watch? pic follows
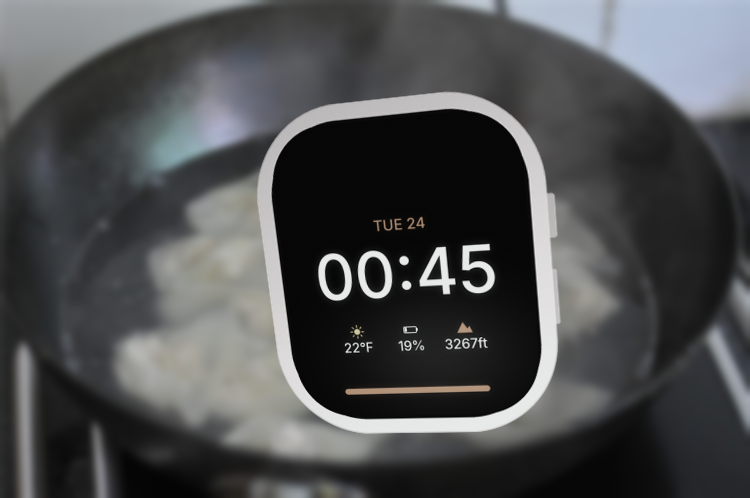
0:45
